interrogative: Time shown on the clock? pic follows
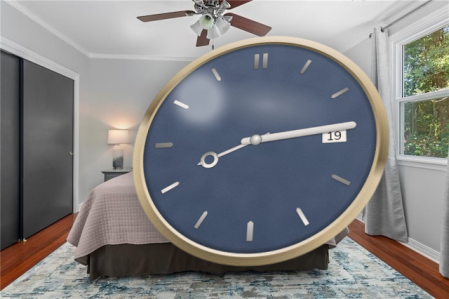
8:14
